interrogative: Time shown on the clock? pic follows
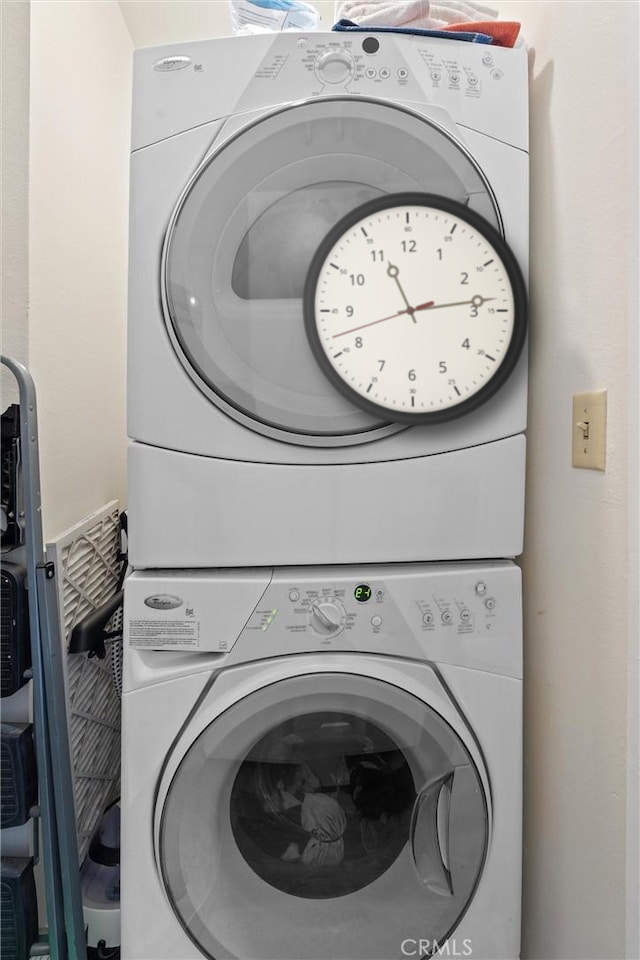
11:13:42
